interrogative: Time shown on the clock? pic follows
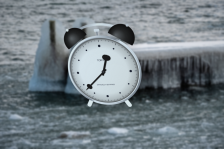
12:38
